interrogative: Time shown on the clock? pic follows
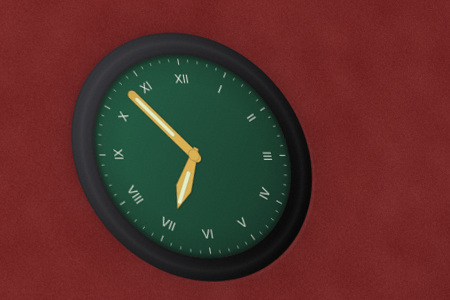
6:53
